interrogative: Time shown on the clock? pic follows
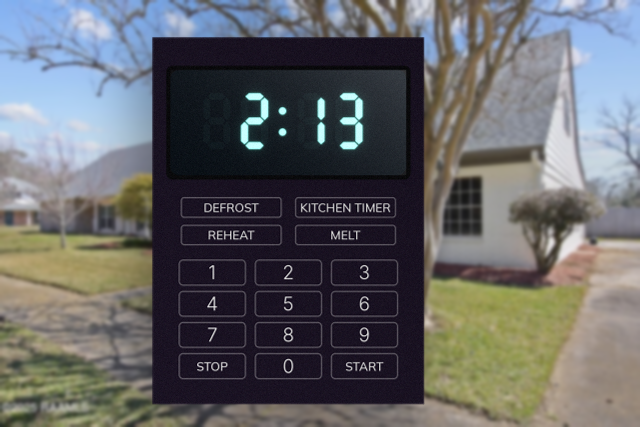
2:13
